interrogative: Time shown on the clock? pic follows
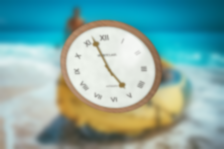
4:57
